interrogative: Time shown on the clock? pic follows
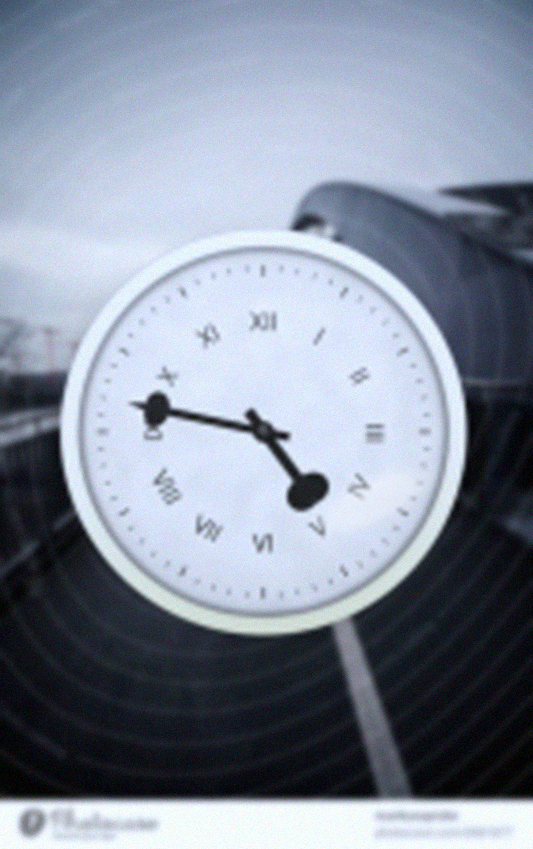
4:47
